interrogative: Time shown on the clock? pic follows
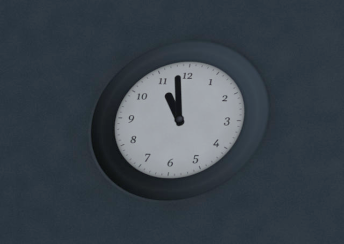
10:58
